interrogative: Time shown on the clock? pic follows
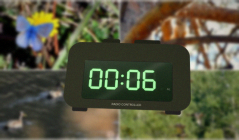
0:06
